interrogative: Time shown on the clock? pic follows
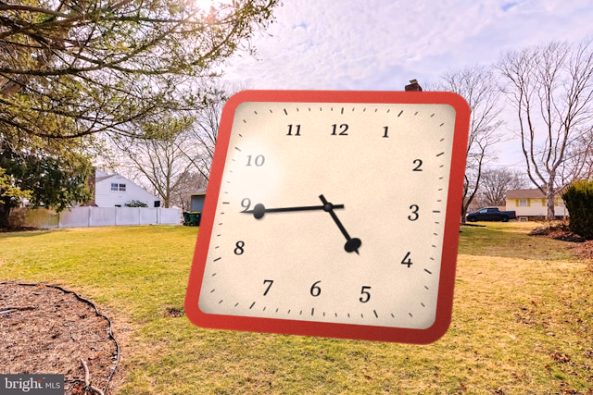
4:44
